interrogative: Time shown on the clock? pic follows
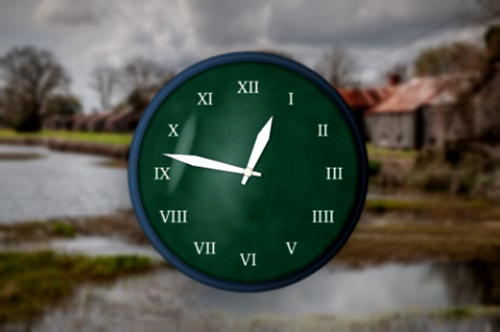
12:47
